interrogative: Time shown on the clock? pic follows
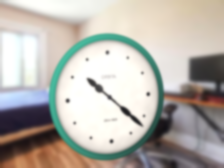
10:22
